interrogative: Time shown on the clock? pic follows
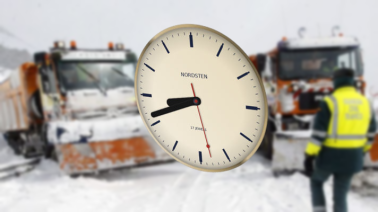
8:41:28
